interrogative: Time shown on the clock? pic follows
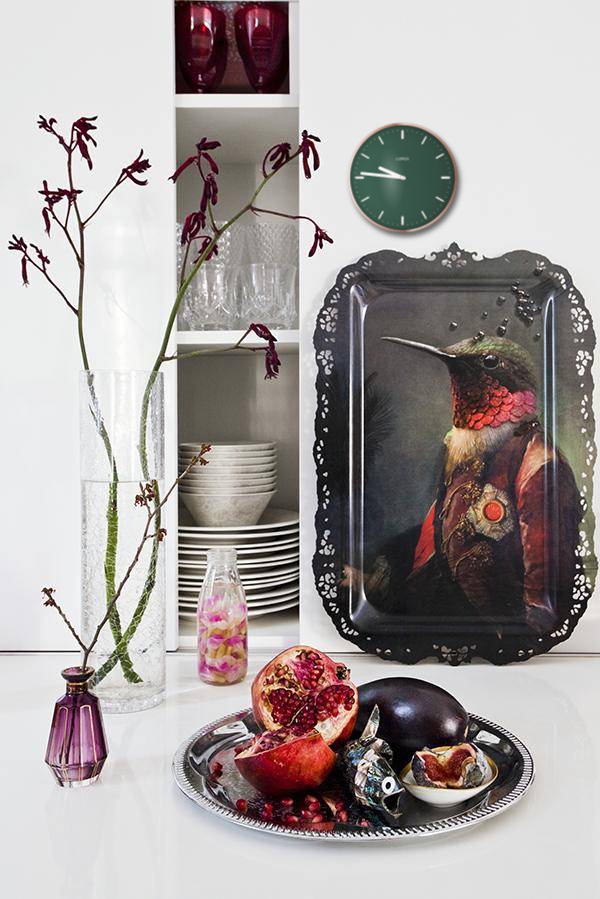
9:46
